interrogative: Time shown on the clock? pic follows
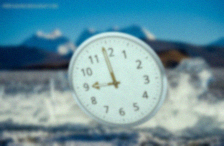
8:59
